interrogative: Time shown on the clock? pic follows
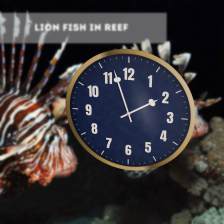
1:57
